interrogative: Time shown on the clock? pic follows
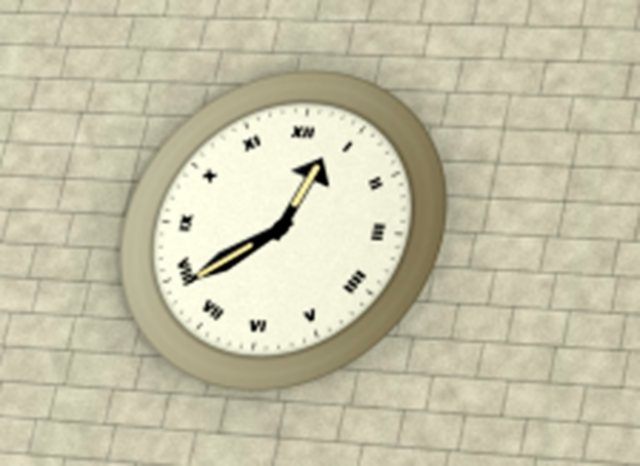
12:39
